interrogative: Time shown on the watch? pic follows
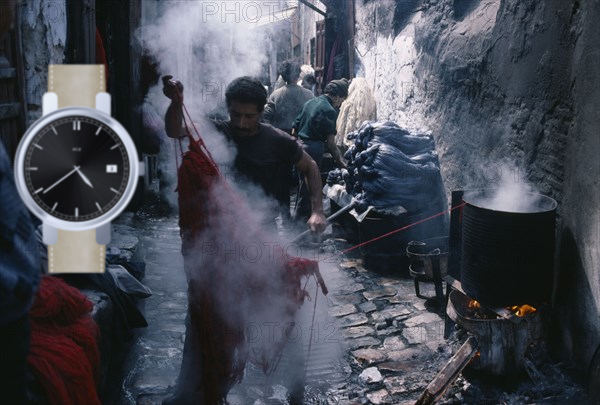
4:39
